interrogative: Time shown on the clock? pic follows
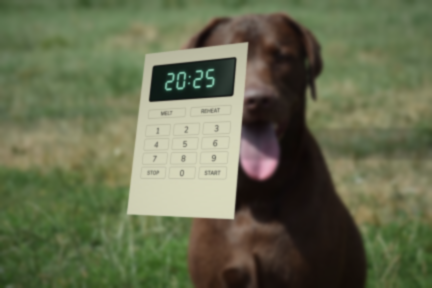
20:25
